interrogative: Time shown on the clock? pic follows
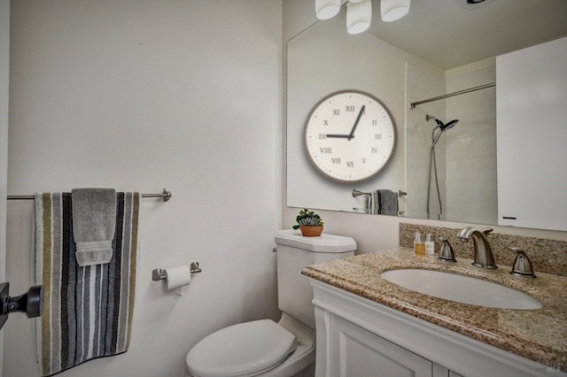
9:04
